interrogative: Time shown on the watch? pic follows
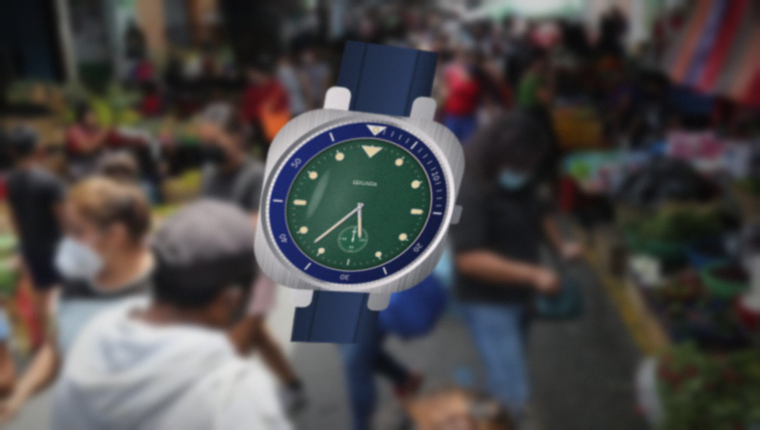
5:37
